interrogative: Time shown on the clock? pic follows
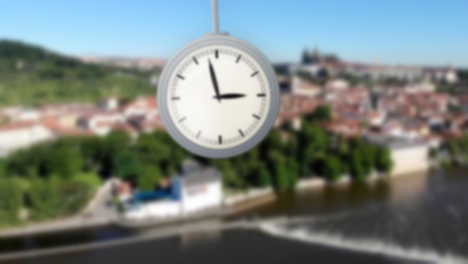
2:58
